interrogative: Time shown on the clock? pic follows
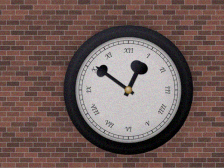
12:51
